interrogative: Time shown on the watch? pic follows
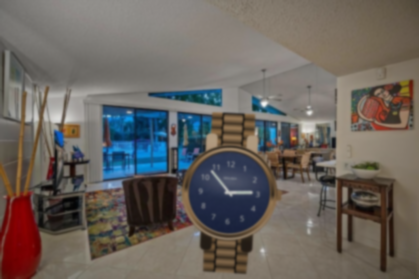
2:53
